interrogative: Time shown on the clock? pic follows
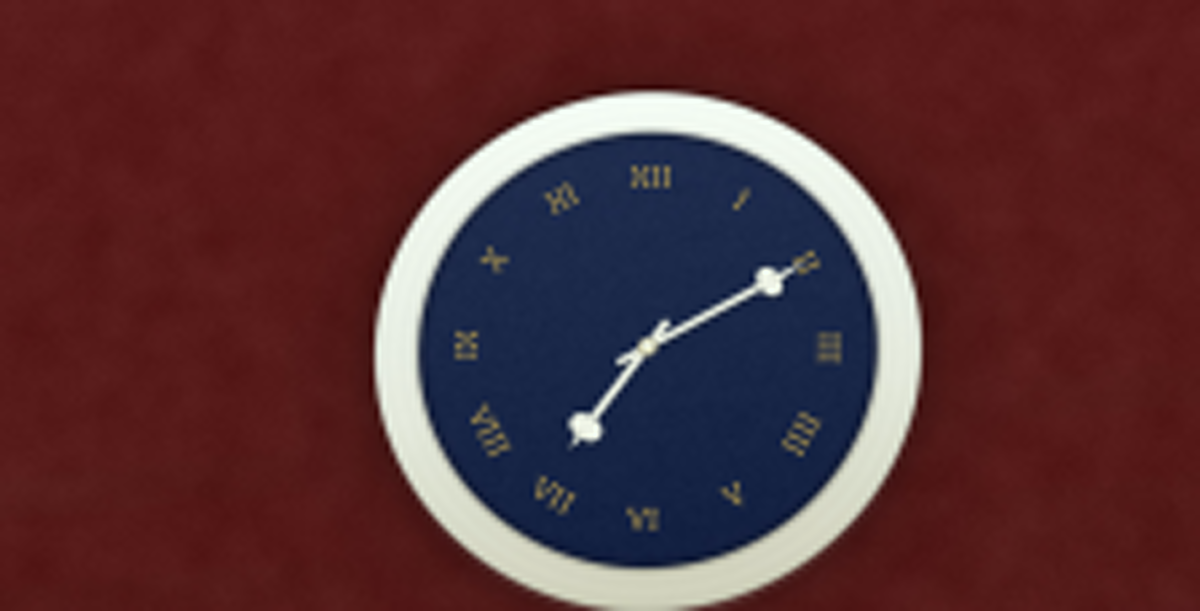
7:10
